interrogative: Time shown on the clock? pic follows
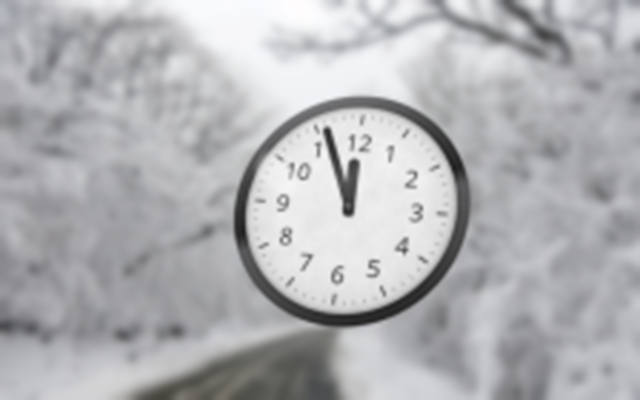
11:56
